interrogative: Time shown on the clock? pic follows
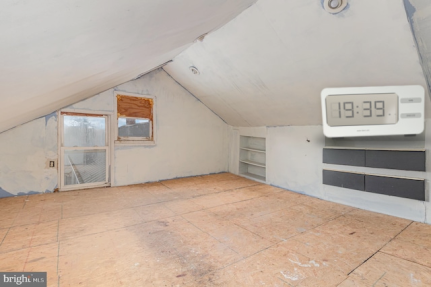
19:39
